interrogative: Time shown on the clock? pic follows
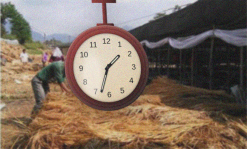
1:33
